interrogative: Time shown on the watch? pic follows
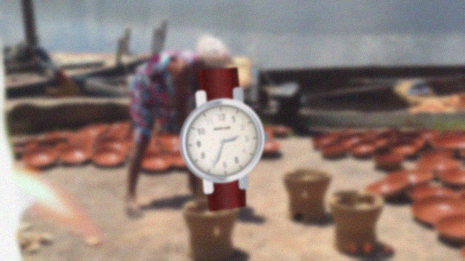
2:34
